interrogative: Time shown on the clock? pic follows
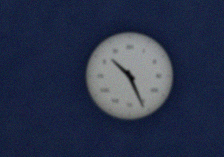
10:26
